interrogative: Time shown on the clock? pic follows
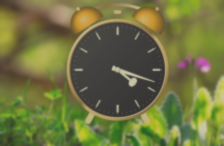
4:18
